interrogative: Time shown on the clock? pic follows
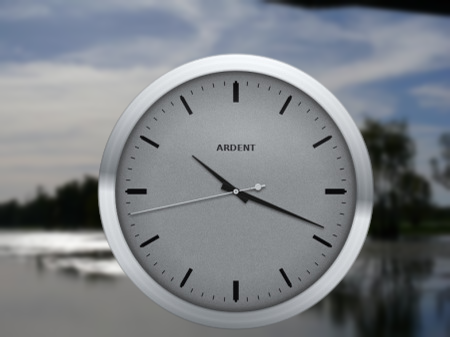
10:18:43
